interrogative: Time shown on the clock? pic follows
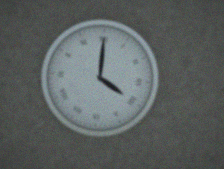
4:00
